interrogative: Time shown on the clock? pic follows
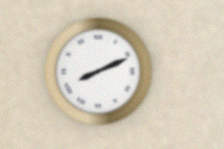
8:11
